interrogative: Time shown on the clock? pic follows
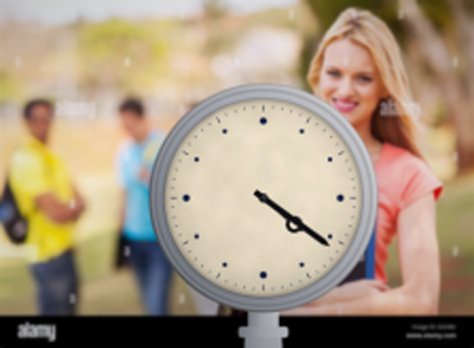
4:21
